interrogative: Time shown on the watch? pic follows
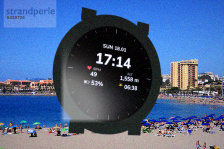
17:14
